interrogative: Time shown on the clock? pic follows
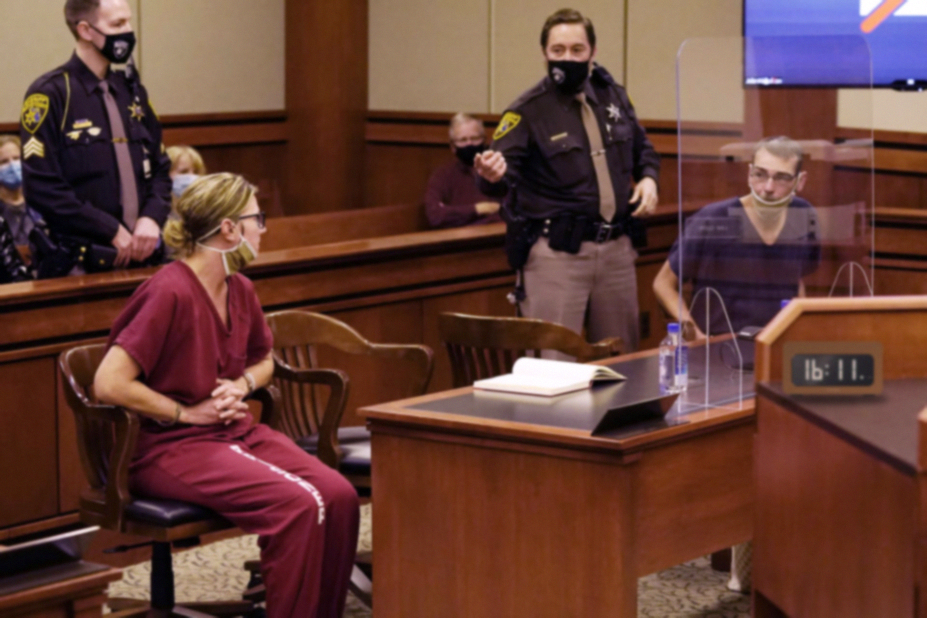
16:11
